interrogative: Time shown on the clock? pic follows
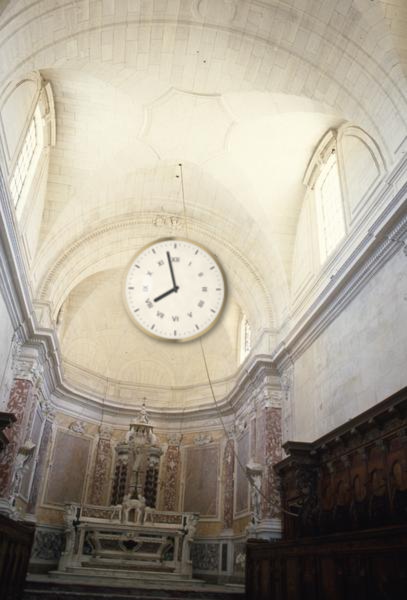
7:58
